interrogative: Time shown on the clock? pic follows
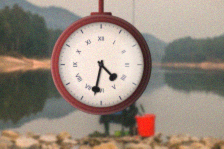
4:32
